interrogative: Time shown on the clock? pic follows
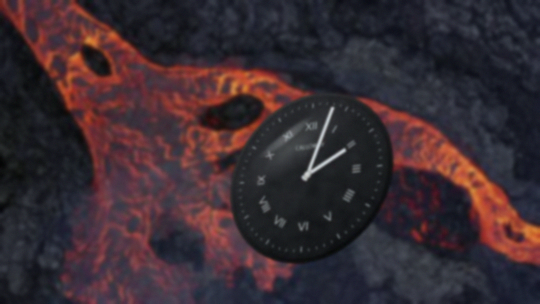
2:03
